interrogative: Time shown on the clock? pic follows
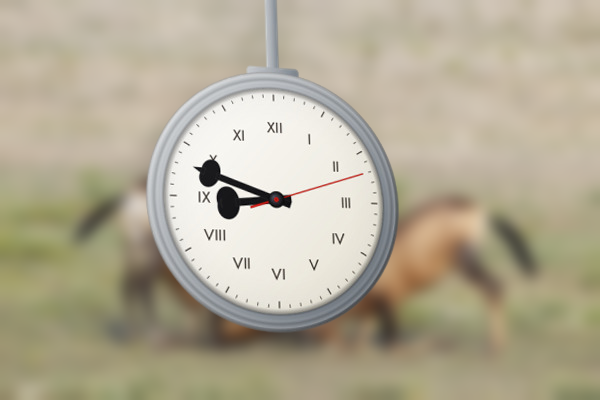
8:48:12
